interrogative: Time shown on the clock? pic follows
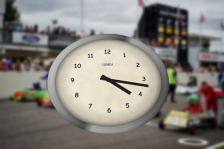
4:17
